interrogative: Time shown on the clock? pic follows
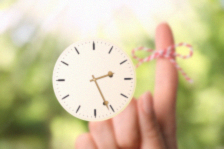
2:26
